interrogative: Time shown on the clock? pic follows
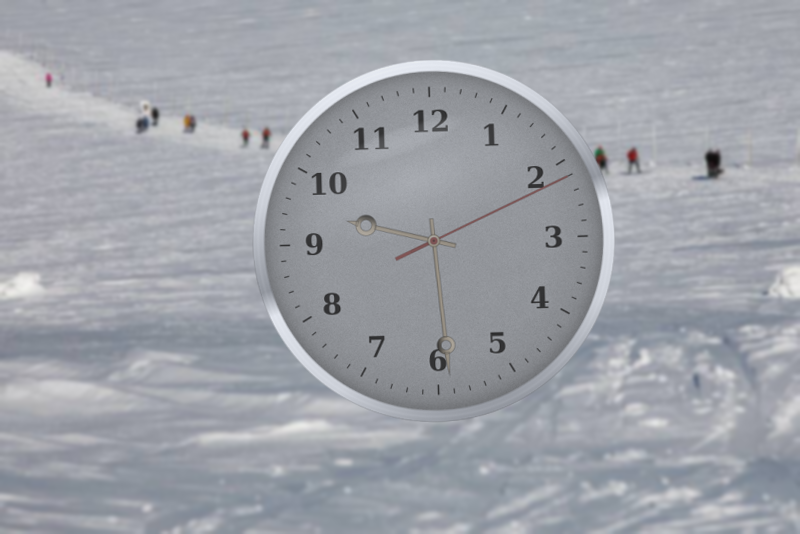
9:29:11
